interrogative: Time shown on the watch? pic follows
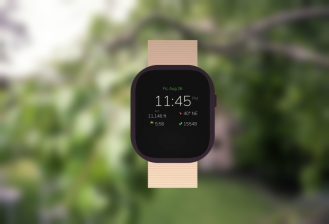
11:45
